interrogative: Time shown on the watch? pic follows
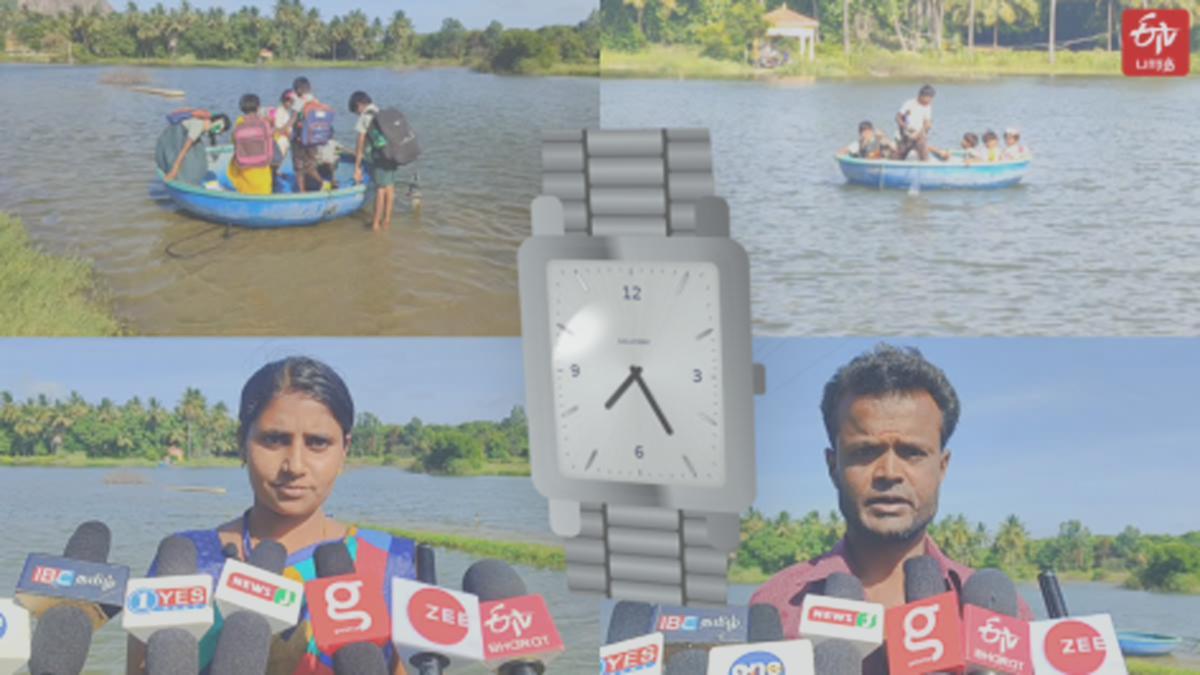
7:25
